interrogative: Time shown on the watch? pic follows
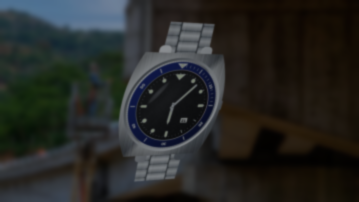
6:07
